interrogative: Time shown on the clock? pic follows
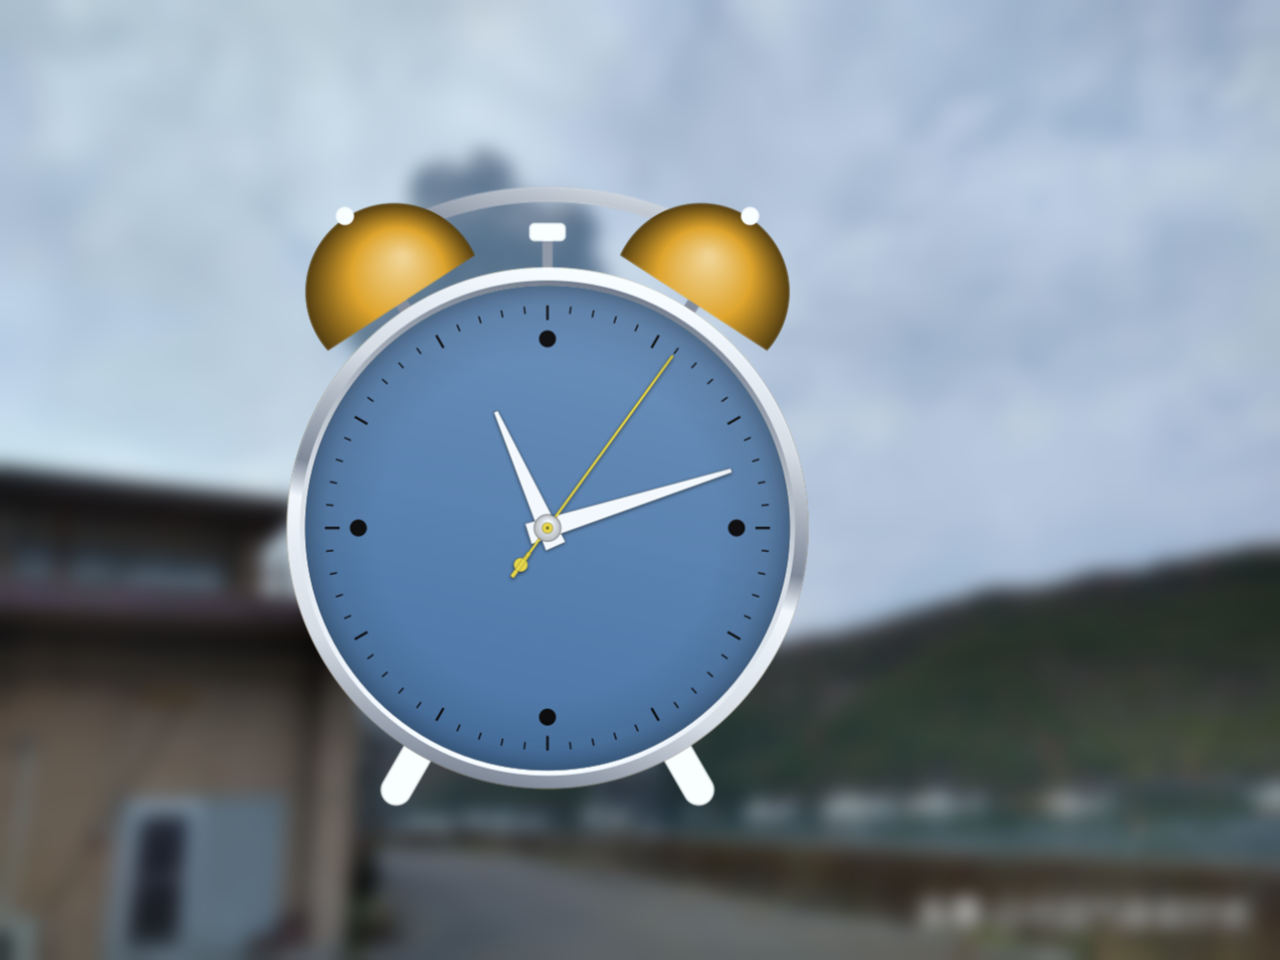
11:12:06
